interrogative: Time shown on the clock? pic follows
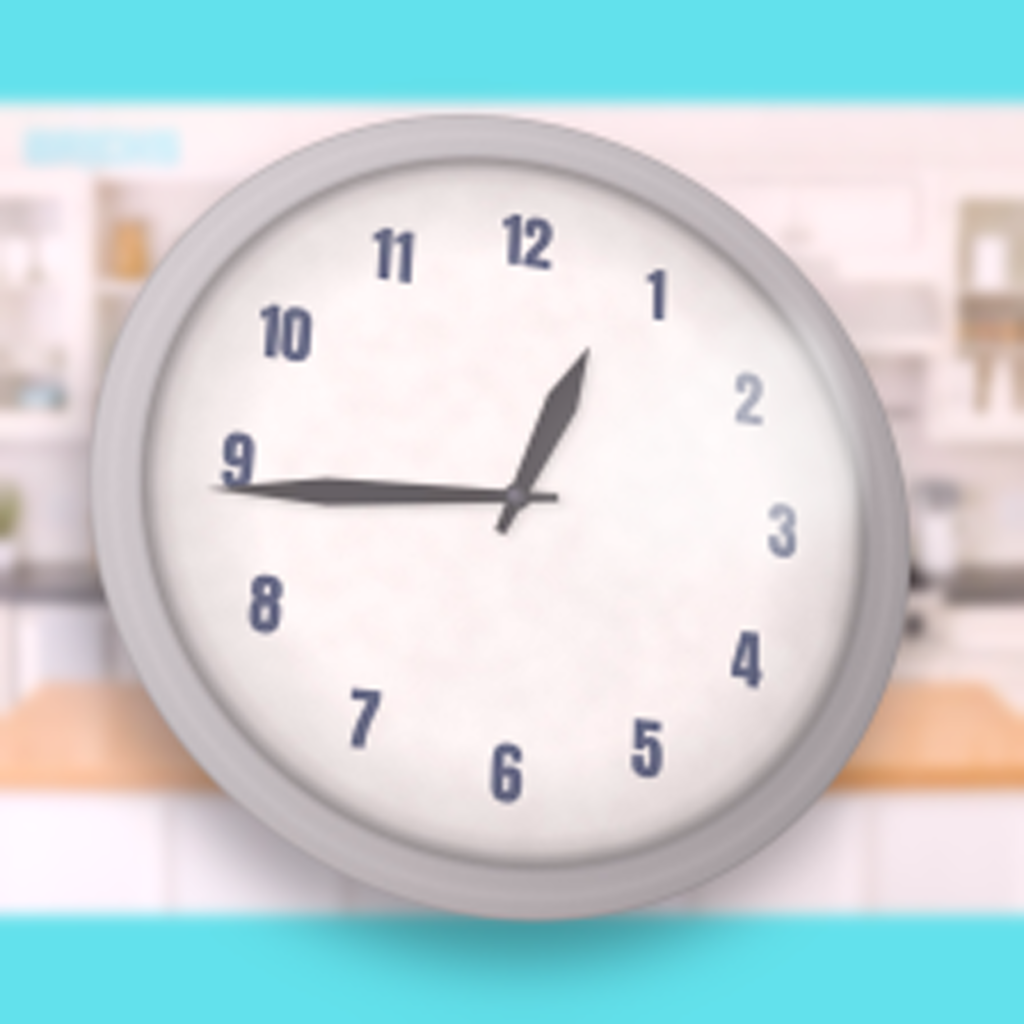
12:44
